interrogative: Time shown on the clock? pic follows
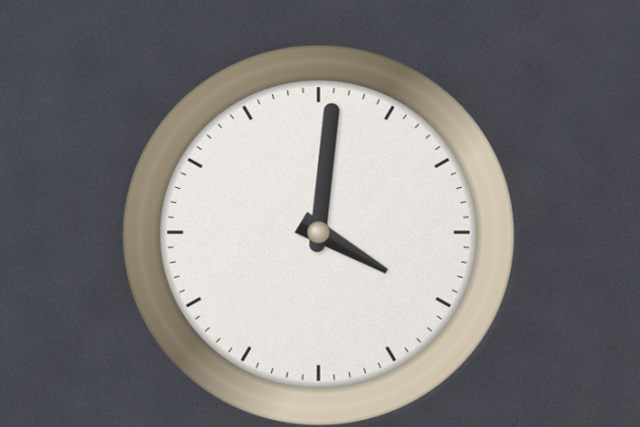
4:01
